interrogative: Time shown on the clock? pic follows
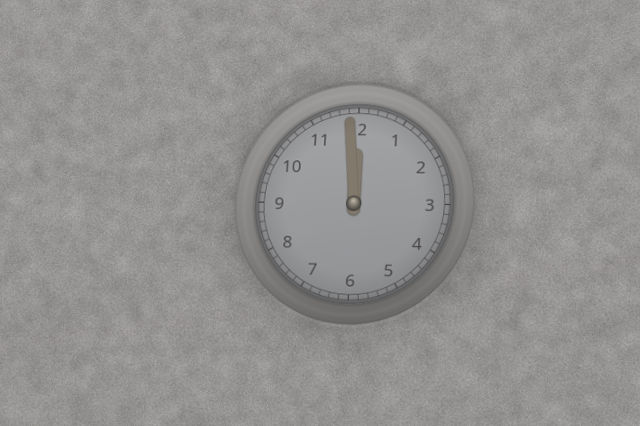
11:59
